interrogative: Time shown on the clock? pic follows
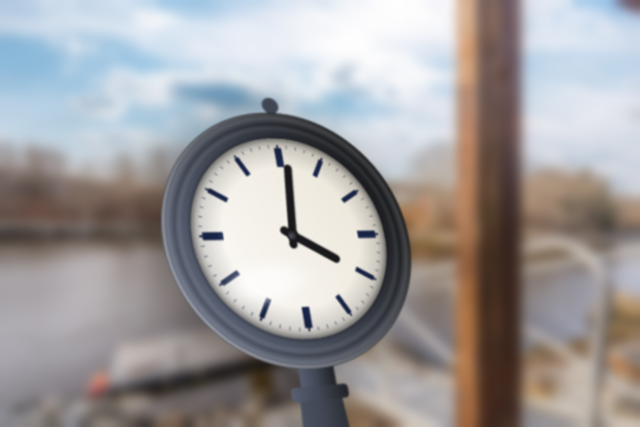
4:01
